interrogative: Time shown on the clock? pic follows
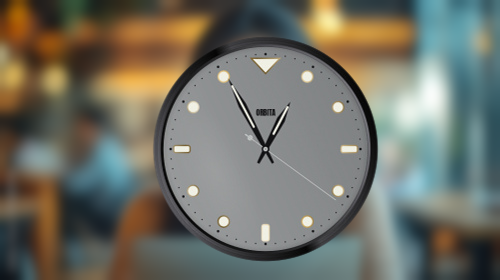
12:55:21
